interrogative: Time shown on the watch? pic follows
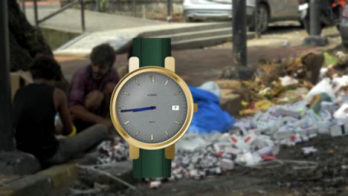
8:44
